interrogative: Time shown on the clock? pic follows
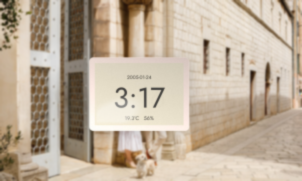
3:17
